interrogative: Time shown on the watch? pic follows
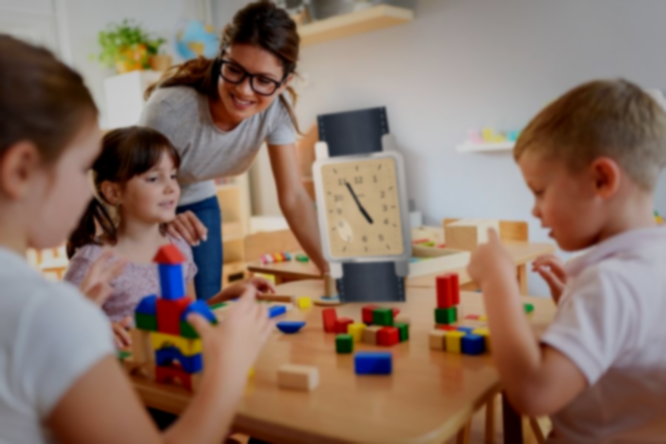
4:56
